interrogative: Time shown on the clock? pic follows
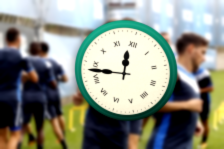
11:43
